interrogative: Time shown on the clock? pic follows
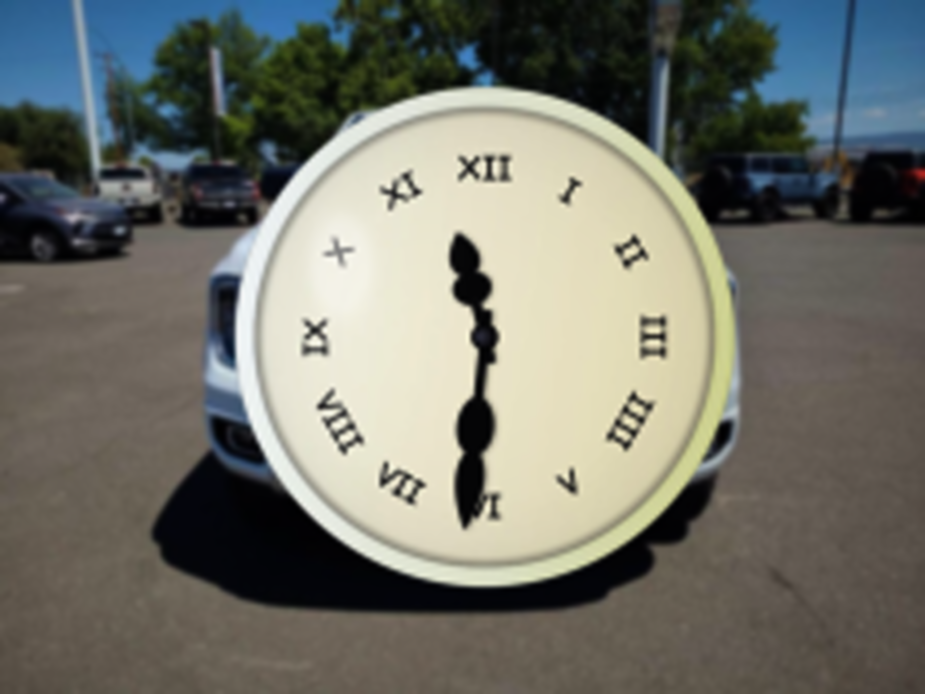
11:31
